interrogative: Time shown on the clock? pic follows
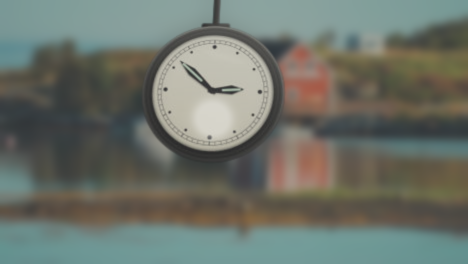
2:52
